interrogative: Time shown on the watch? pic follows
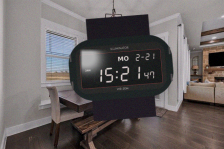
15:21:47
